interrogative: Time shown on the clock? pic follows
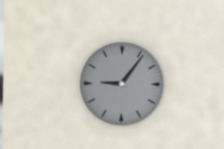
9:06
